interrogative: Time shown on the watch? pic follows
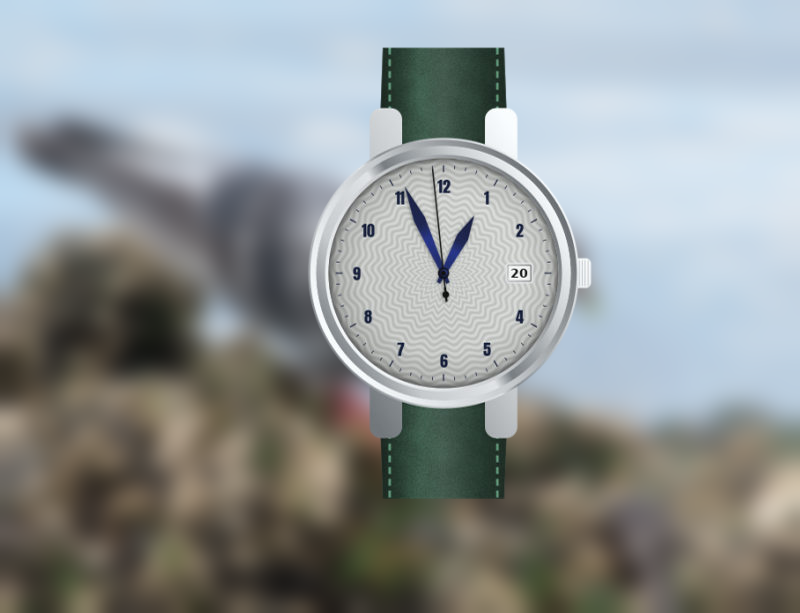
12:55:59
